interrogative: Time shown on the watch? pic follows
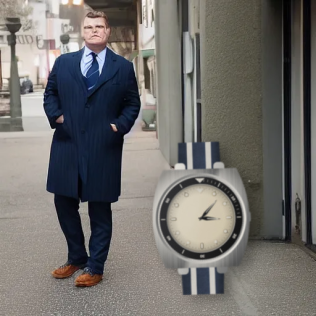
3:07
